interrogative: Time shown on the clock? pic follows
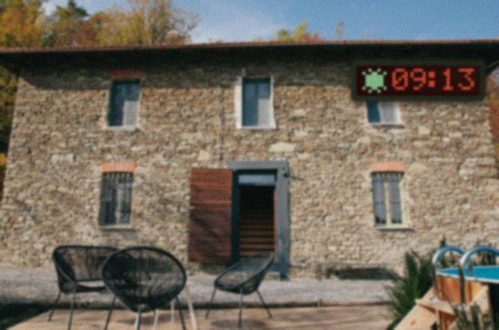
9:13
